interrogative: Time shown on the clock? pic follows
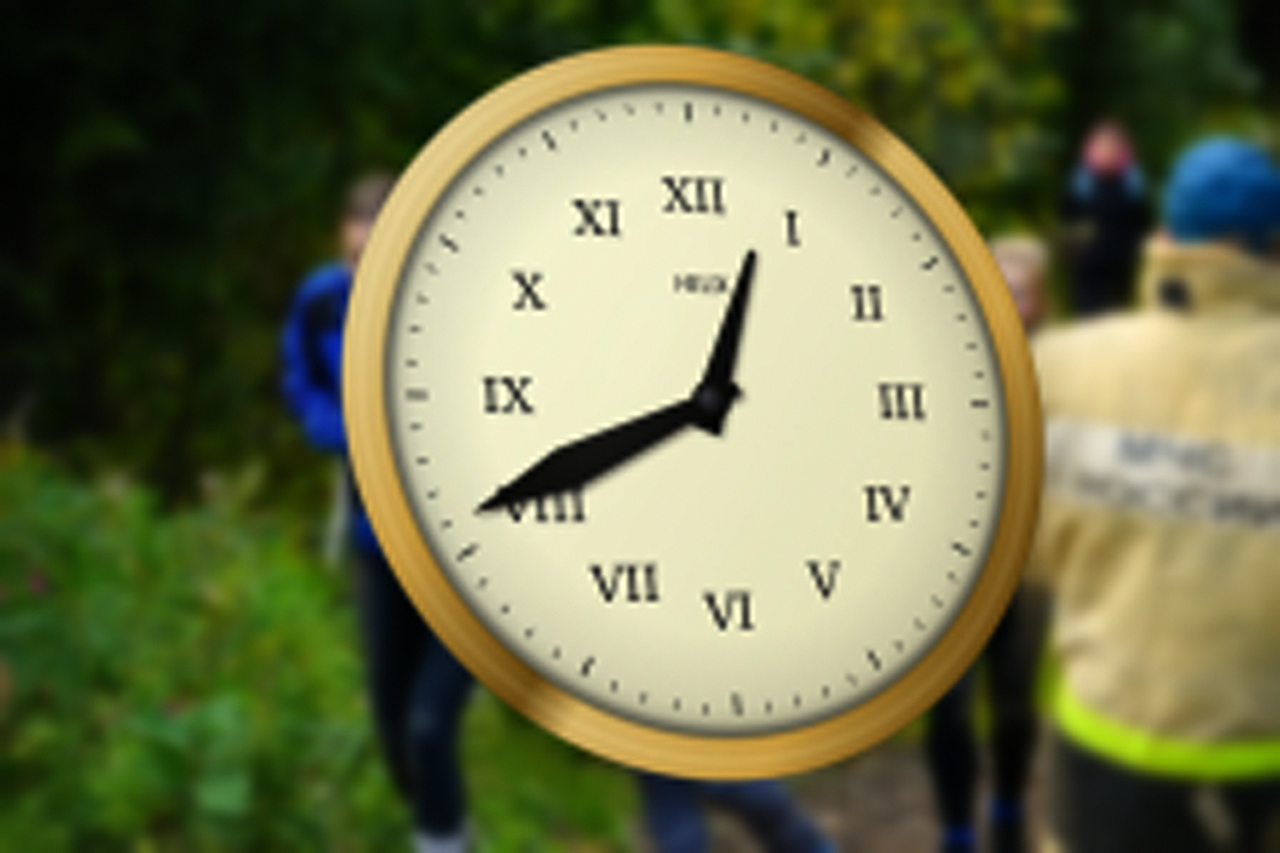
12:41
